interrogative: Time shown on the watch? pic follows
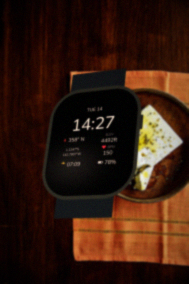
14:27
